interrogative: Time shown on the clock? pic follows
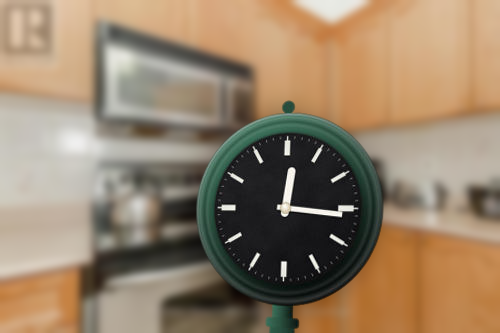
12:16
